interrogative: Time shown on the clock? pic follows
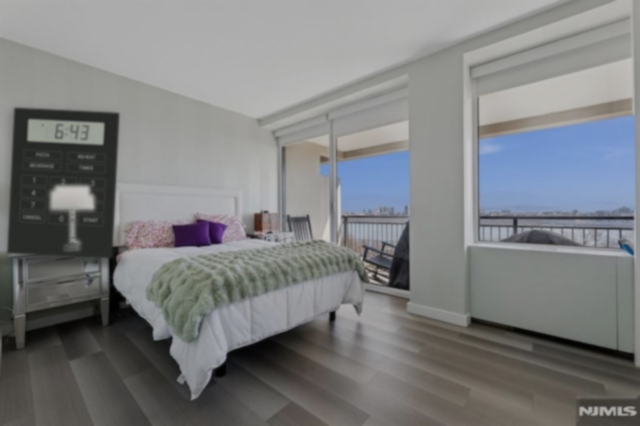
6:43
